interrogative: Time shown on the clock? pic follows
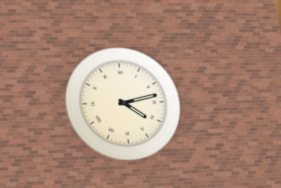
4:13
